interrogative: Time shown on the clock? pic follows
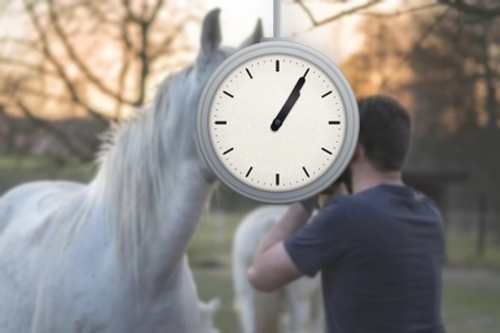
1:05
